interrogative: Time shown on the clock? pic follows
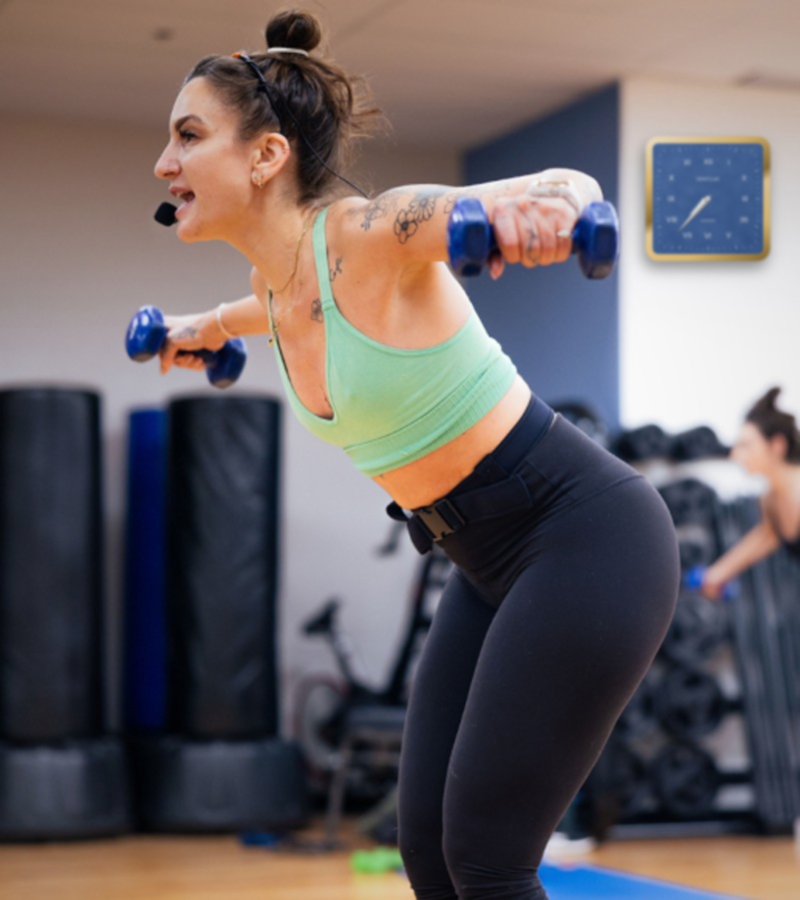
7:37
